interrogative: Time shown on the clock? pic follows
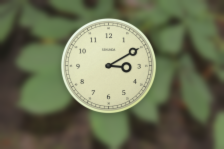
3:10
